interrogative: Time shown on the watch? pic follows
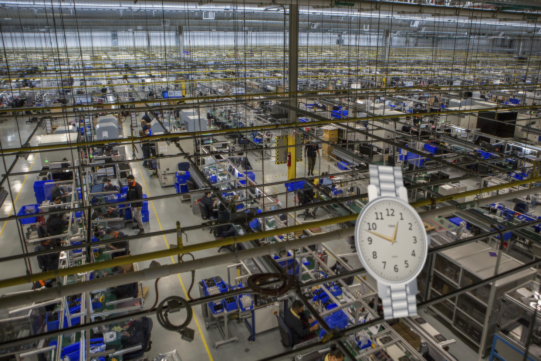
12:48
